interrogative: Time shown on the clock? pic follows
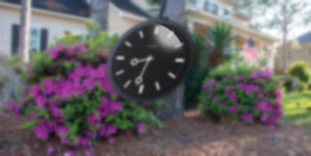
8:32
